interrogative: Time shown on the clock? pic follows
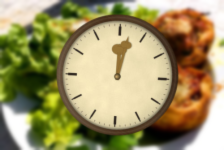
12:02
